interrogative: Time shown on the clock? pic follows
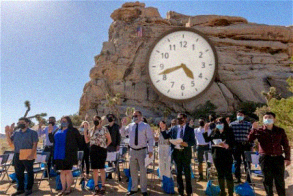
4:42
